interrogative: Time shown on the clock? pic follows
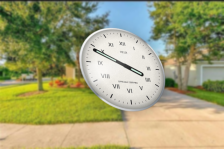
3:49
